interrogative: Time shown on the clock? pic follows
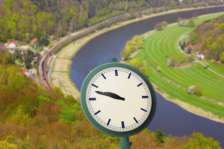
9:48
